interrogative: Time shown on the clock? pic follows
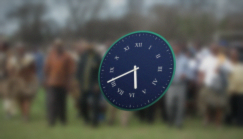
5:41
